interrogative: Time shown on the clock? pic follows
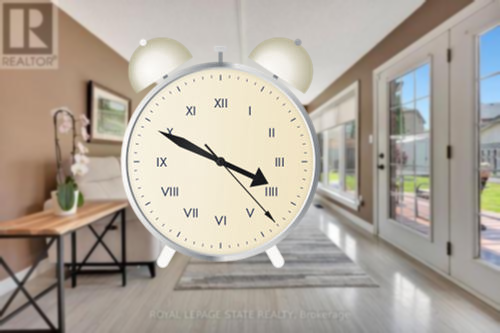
3:49:23
